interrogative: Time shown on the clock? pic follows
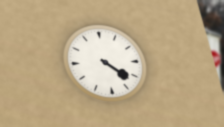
4:22
